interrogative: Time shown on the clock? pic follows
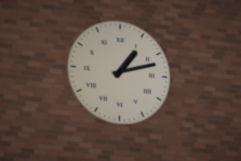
1:12
